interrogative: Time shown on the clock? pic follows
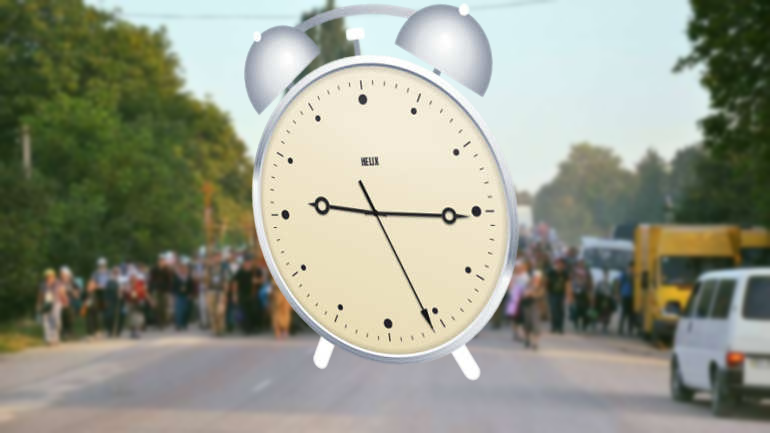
9:15:26
